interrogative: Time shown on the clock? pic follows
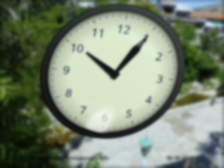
10:05
